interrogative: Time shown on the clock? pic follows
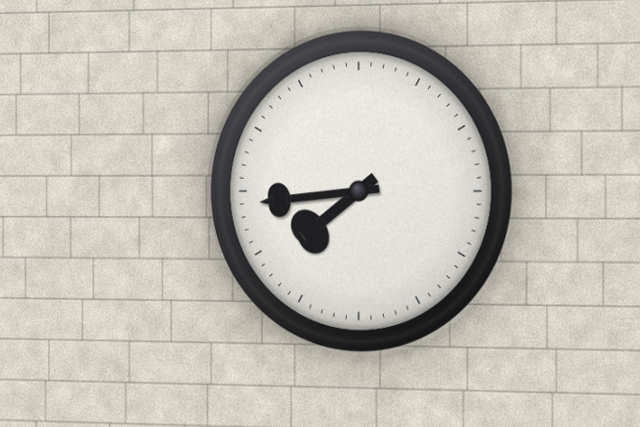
7:44
